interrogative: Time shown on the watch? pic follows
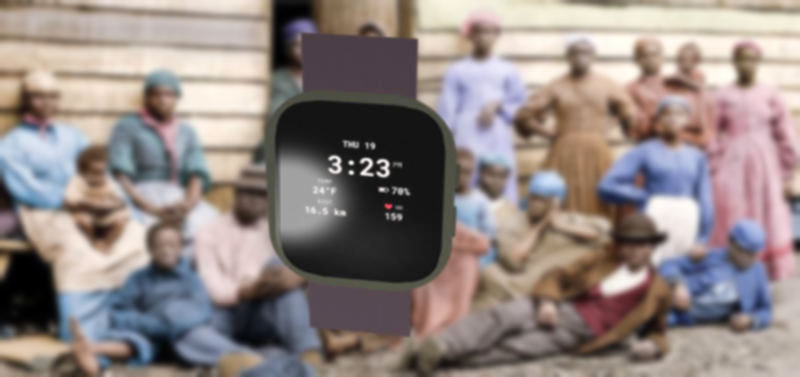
3:23
